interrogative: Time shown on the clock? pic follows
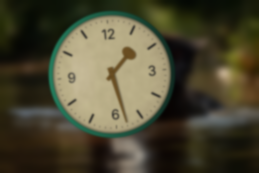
1:28
